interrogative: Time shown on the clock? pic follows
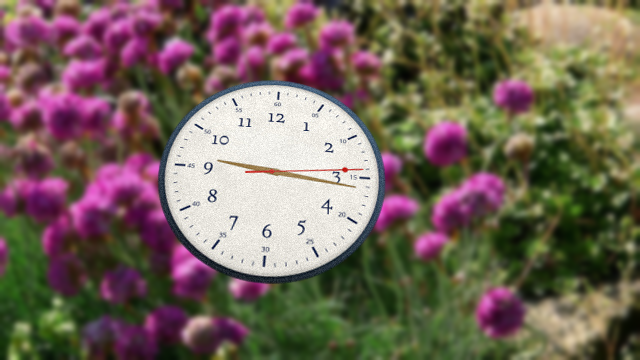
9:16:14
